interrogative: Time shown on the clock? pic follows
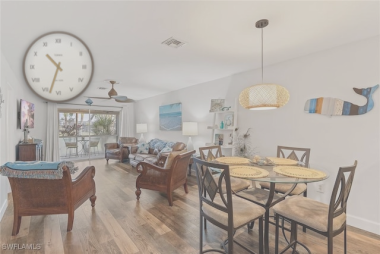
10:33
